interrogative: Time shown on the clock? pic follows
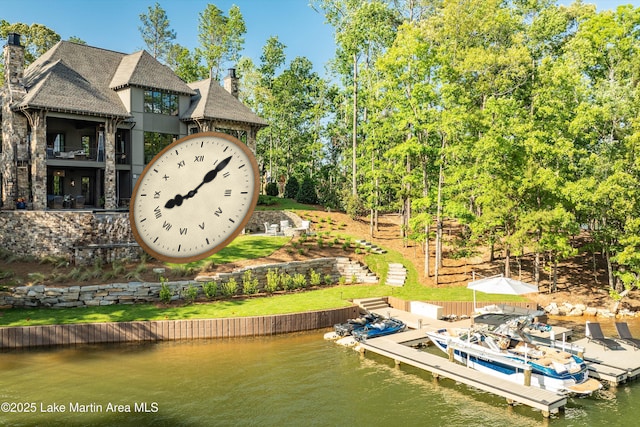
8:07
